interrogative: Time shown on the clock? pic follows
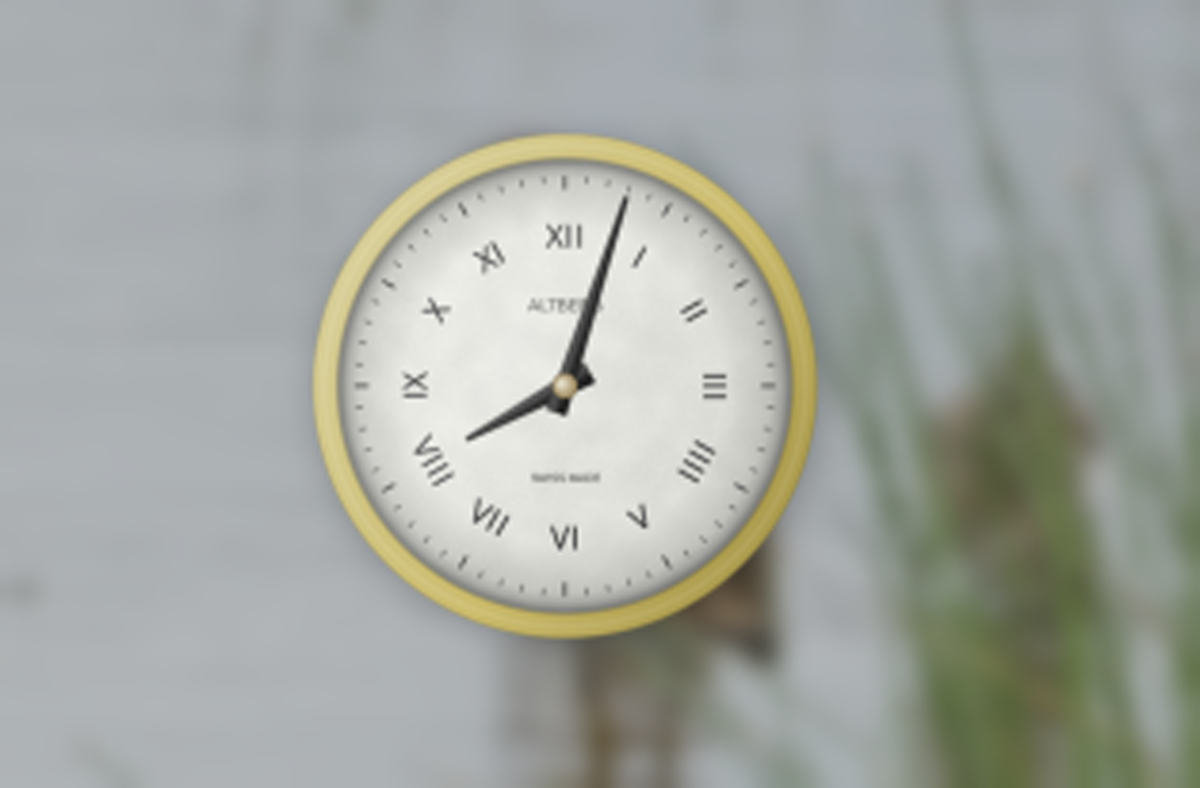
8:03
